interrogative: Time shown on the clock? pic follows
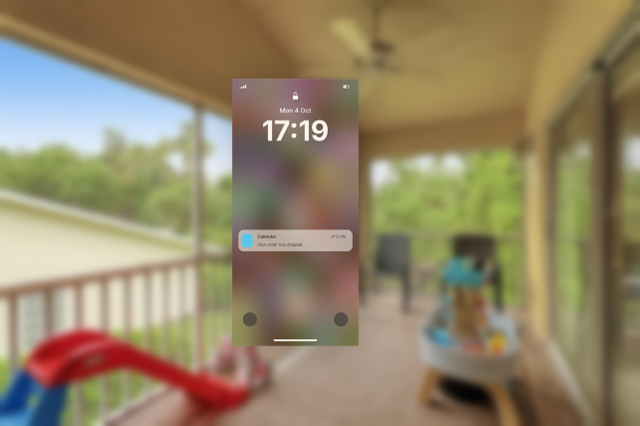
17:19
